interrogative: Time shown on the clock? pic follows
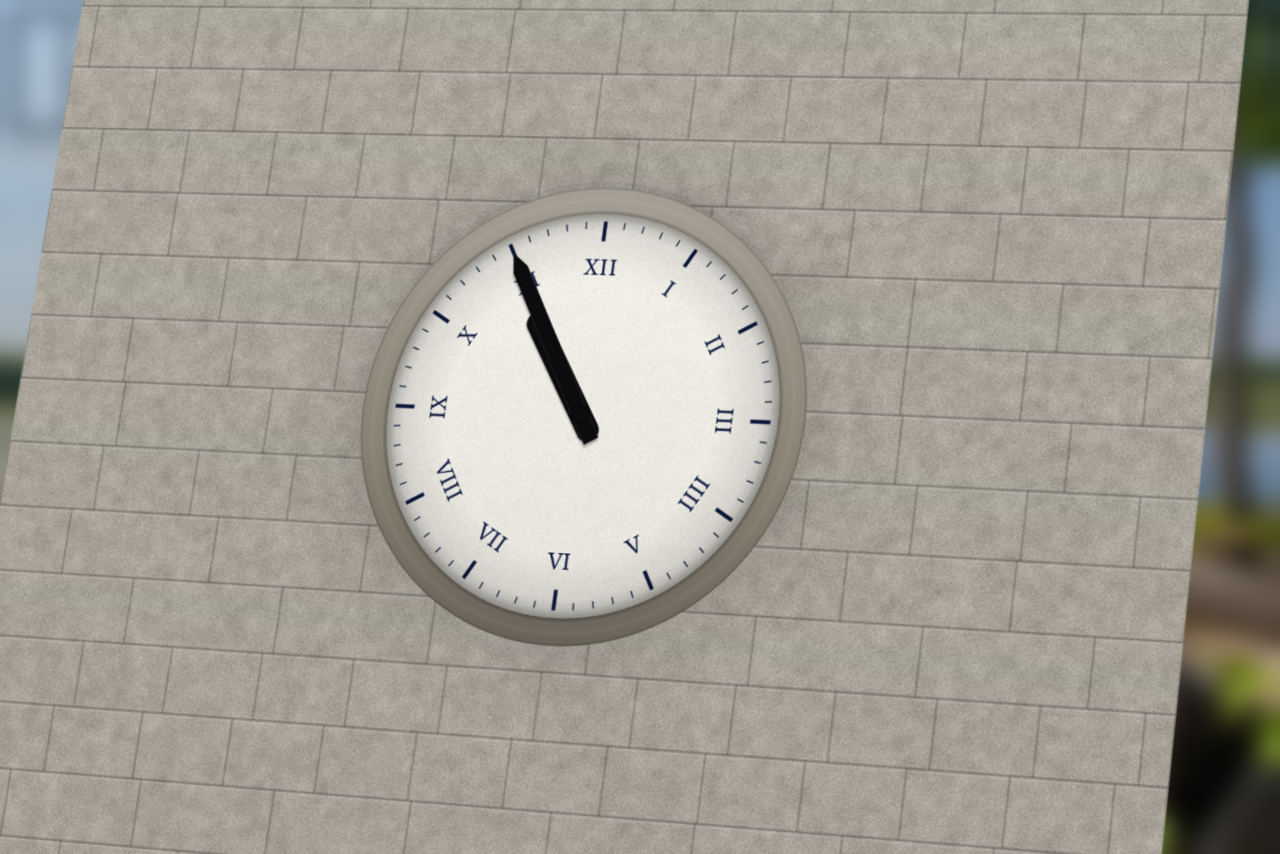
10:55
